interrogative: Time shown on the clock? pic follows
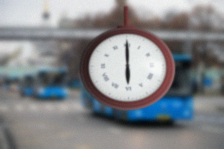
6:00
